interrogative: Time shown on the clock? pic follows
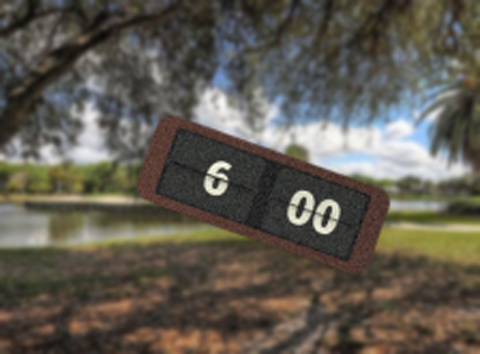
6:00
